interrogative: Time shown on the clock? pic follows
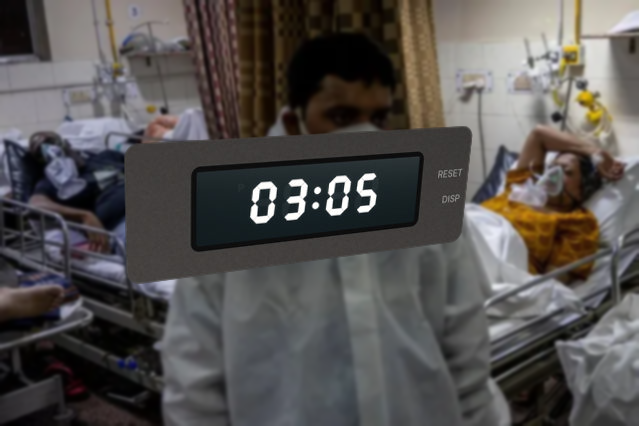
3:05
